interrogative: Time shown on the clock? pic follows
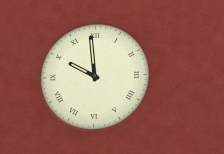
9:59
